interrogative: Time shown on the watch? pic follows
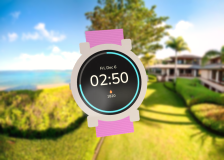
2:50
